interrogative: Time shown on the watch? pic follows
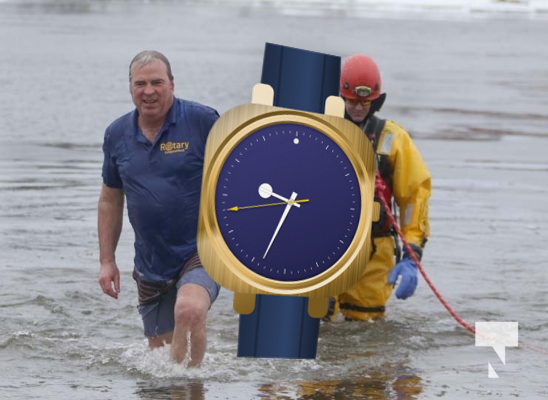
9:33:43
